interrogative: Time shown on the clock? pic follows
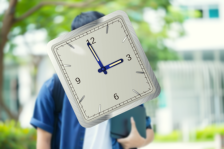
2:59
